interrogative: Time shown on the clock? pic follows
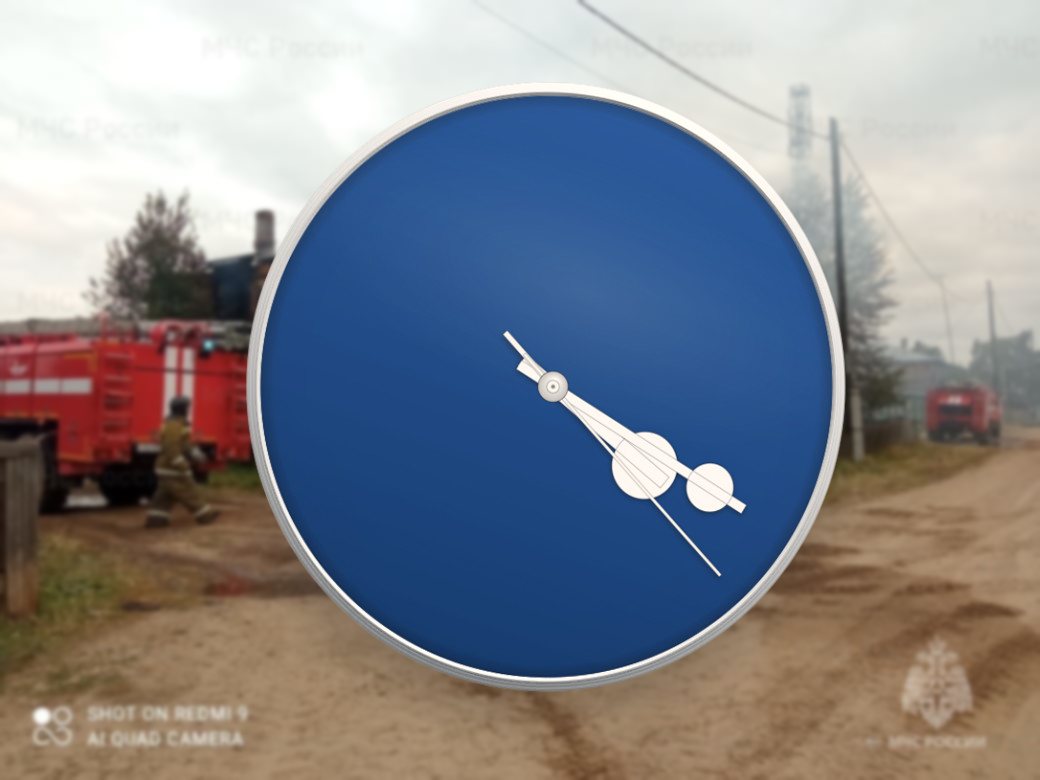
4:20:23
